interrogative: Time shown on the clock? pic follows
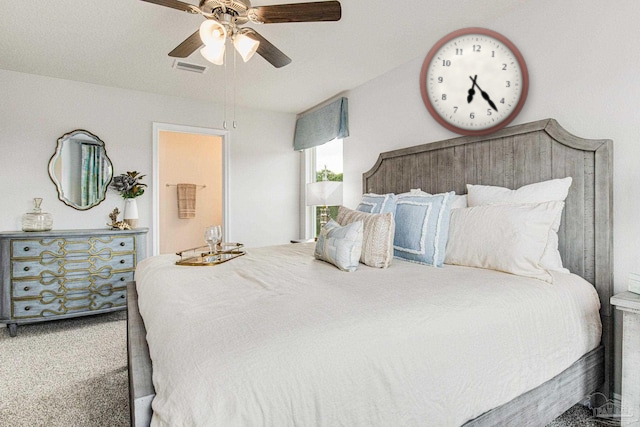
6:23
